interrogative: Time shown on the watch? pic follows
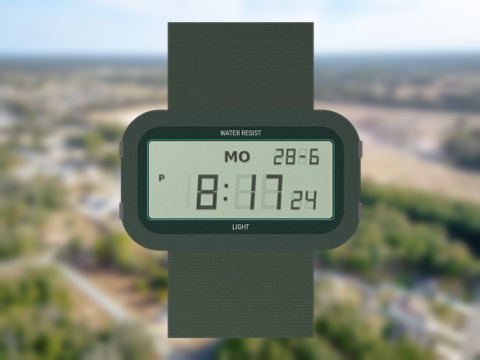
8:17:24
